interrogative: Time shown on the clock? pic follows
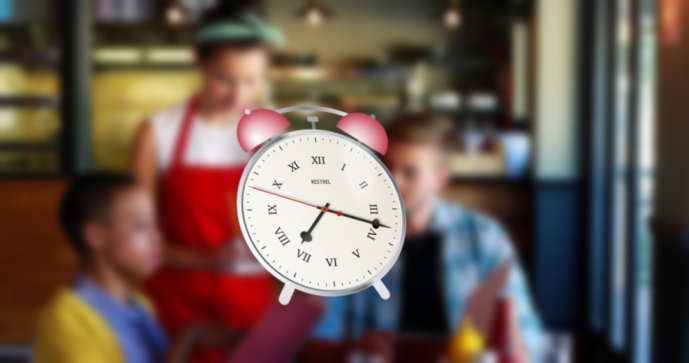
7:17:48
